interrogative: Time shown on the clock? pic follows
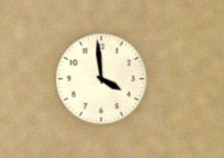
3:59
